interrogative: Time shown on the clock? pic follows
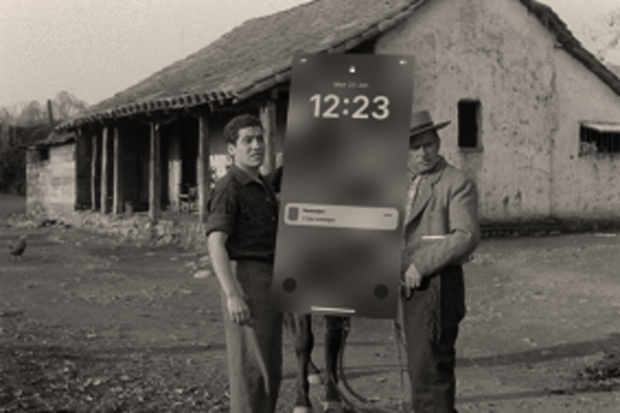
12:23
